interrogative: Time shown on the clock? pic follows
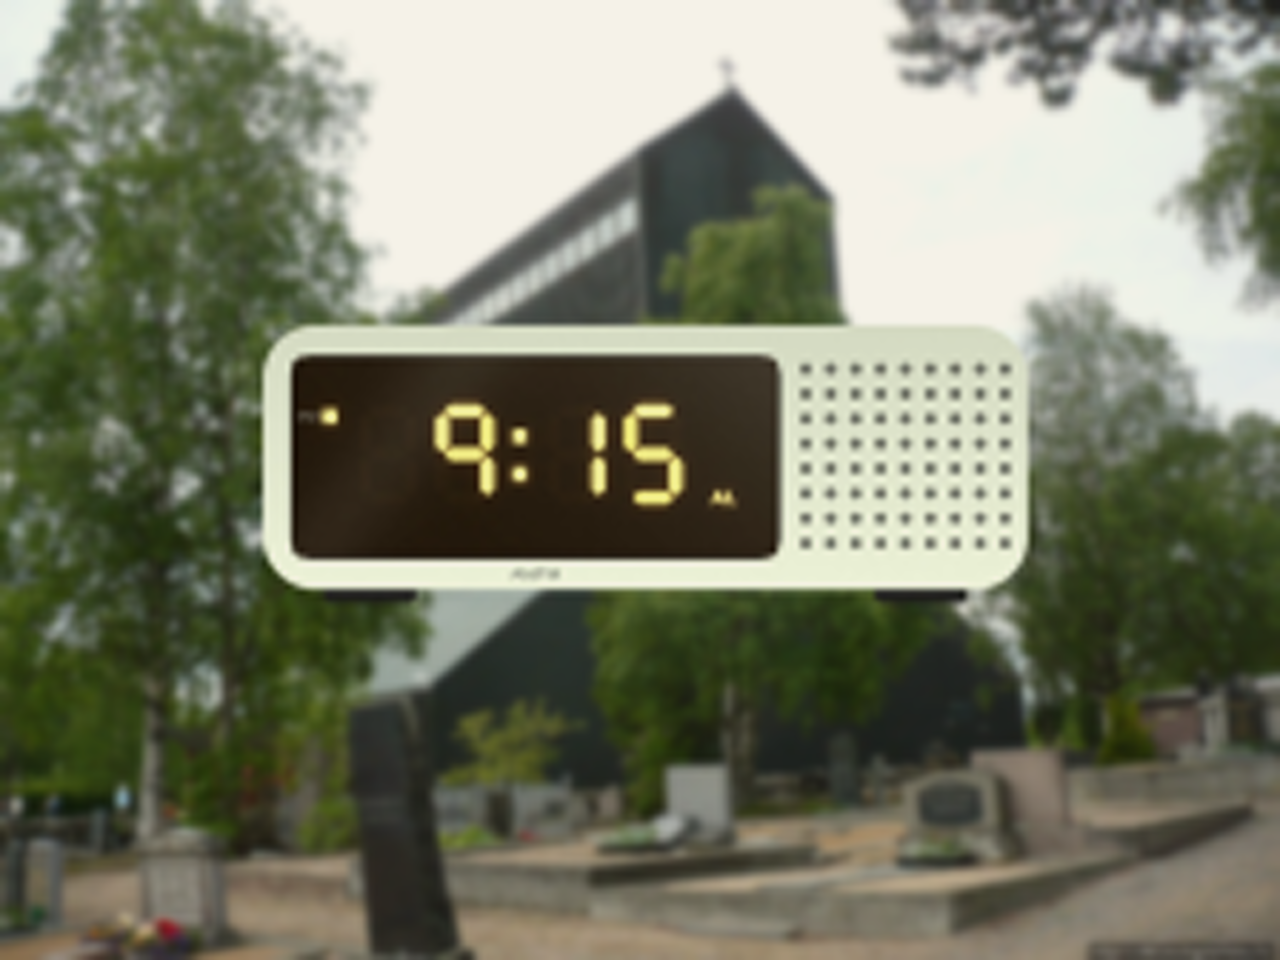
9:15
